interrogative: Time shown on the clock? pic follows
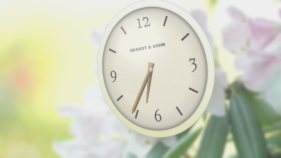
6:36
